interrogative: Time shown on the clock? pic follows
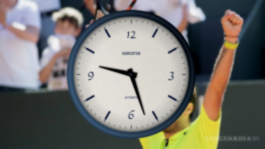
9:27
